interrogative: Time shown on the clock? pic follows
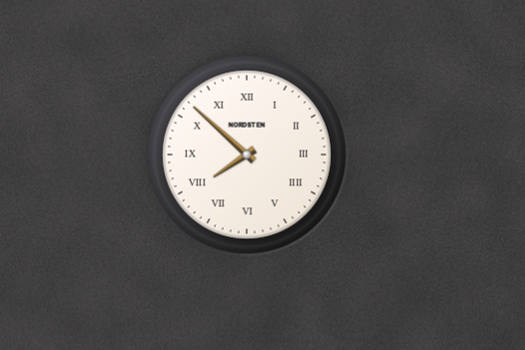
7:52
